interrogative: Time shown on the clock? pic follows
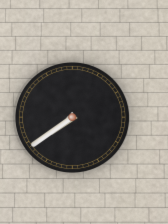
7:39
